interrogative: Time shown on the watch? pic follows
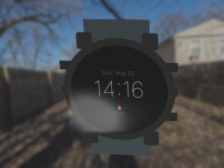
14:16
